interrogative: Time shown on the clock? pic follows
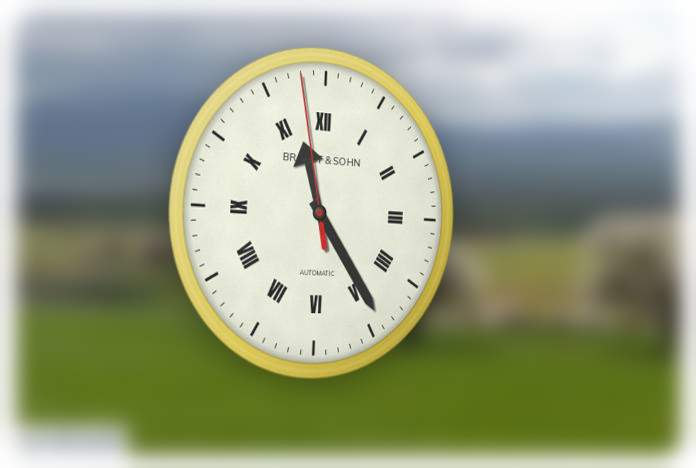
11:23:58
